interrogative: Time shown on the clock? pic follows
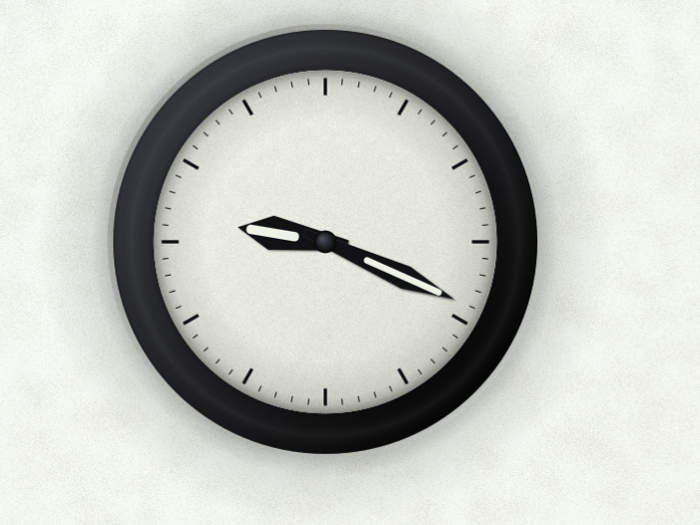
9:19
